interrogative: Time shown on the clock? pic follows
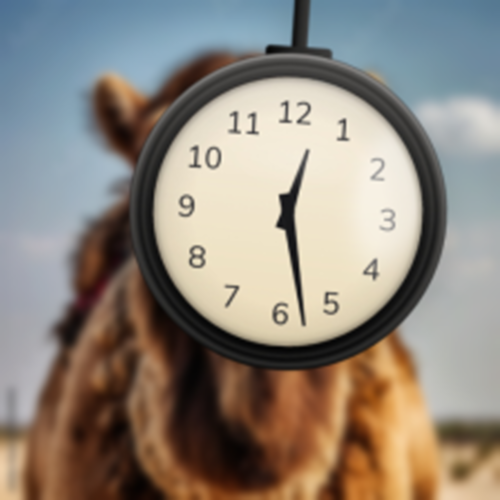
12:28
